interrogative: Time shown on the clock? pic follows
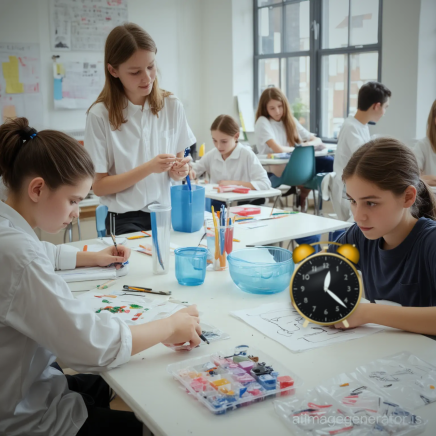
12:22
